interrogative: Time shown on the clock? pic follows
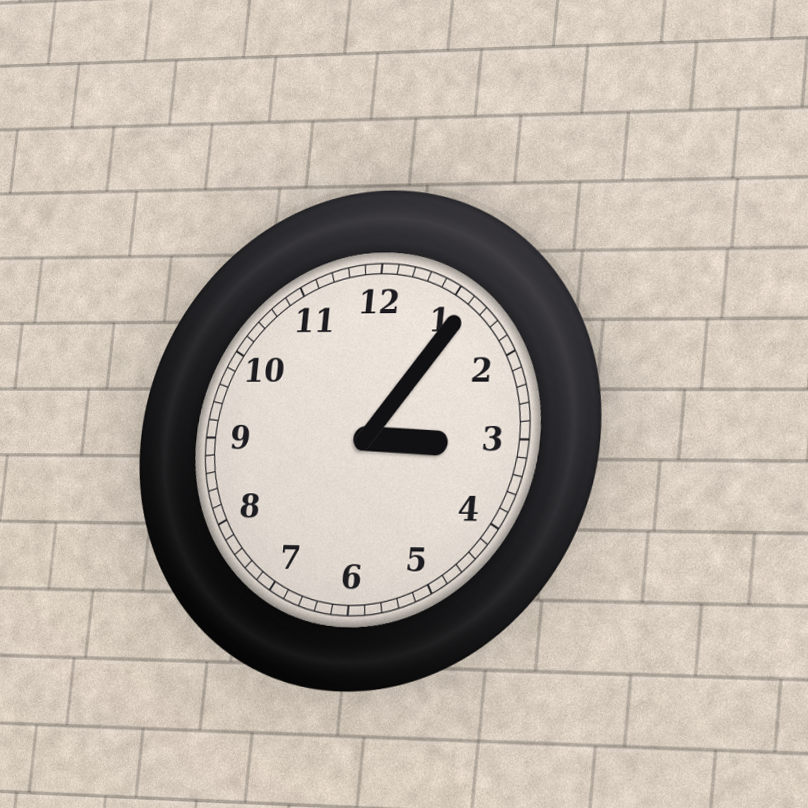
3:06
